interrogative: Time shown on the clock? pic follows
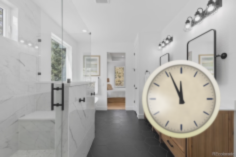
11:56
